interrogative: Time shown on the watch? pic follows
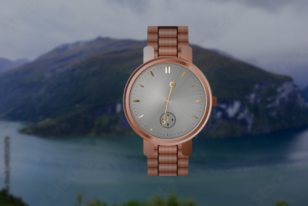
12:32
